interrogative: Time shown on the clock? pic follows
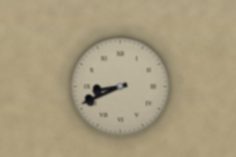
8:41
